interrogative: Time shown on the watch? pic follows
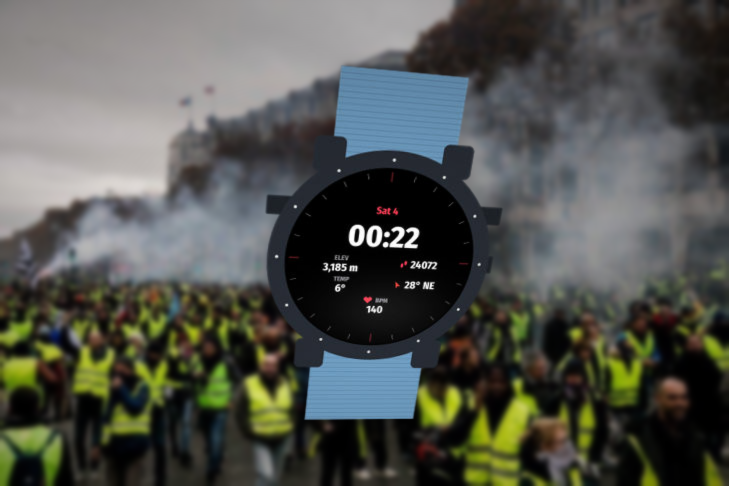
0:22
